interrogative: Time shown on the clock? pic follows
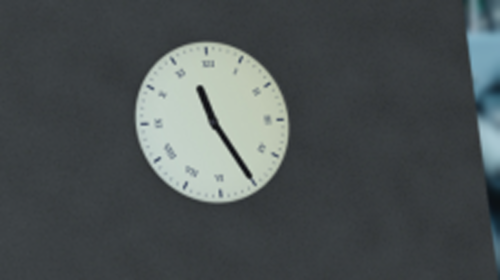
11:25
